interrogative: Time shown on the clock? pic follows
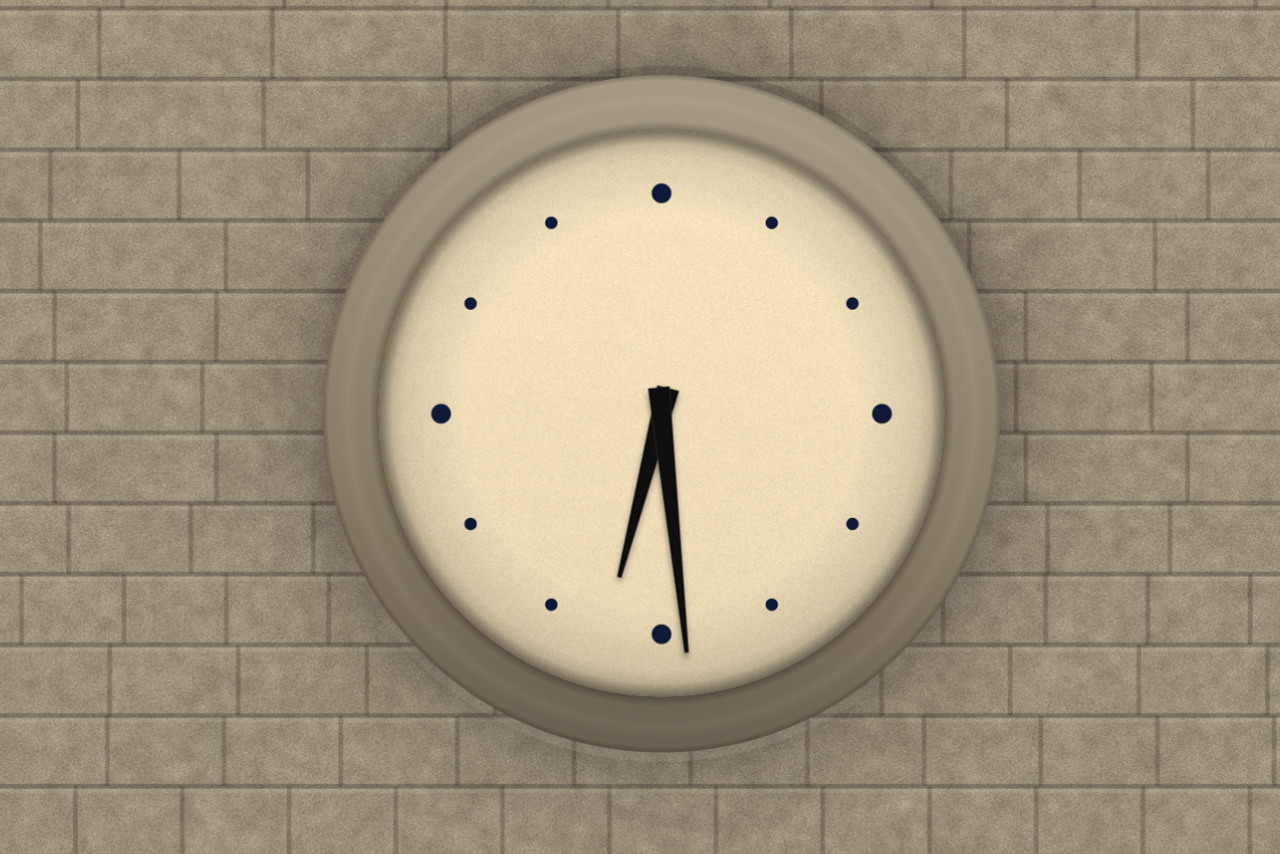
6:29
